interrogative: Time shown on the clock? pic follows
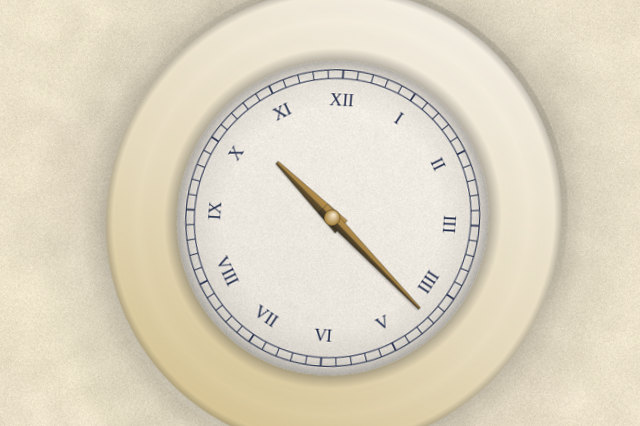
10:22
